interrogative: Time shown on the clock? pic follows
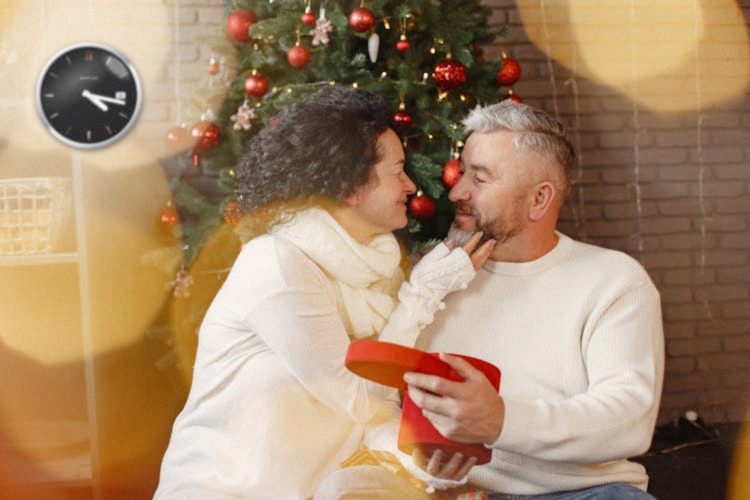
4:17
